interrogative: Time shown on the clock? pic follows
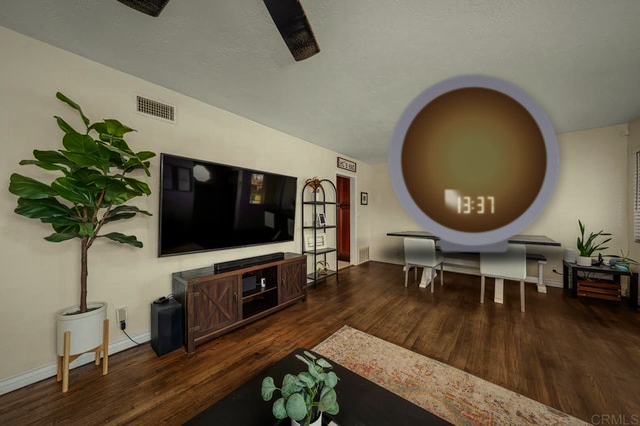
13:37
